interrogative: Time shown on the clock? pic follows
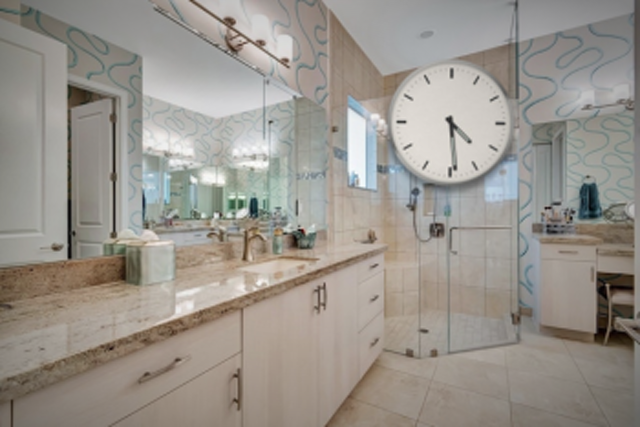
4:29
